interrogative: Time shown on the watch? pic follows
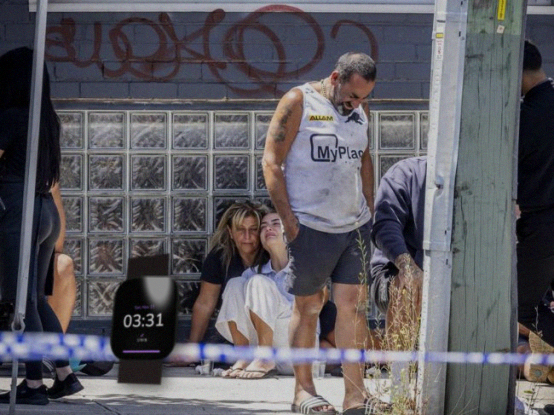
3:31
